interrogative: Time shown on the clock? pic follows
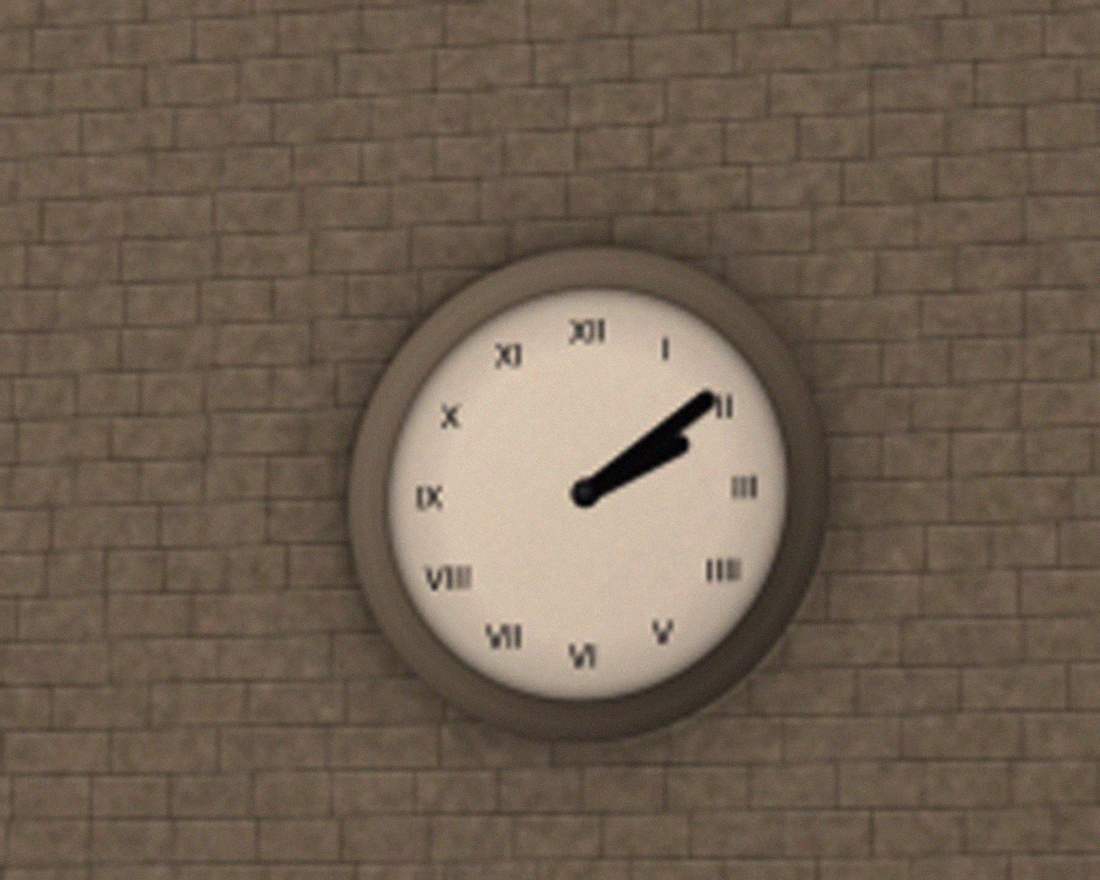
2:09
